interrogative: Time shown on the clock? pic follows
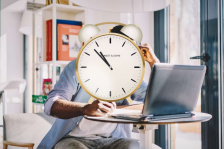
10:53
